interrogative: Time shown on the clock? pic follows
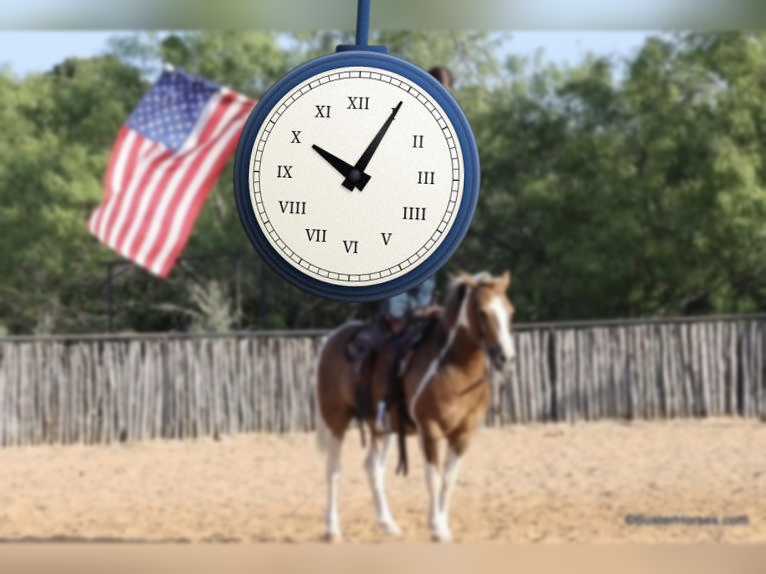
10:05
